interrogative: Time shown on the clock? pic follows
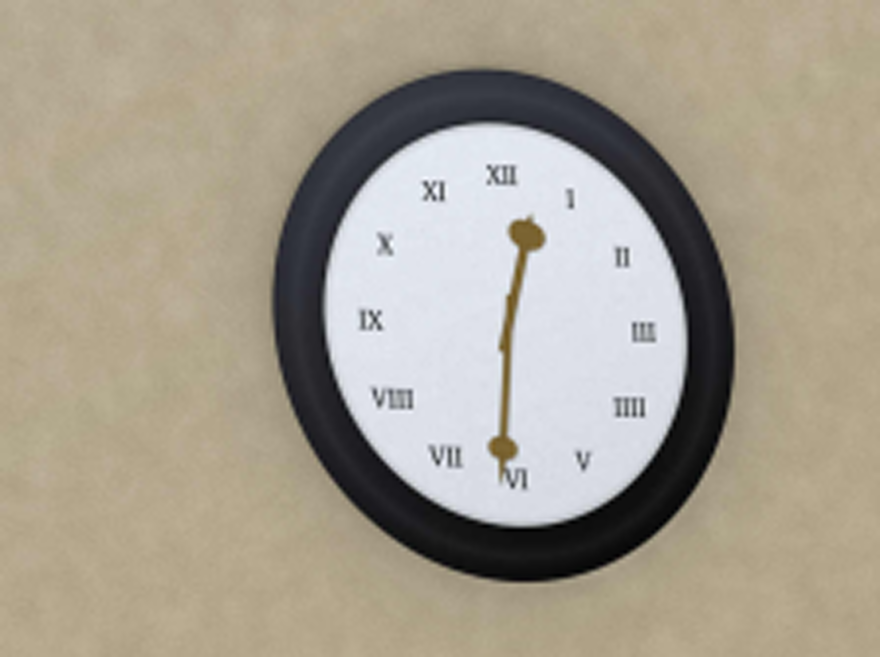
12:31
